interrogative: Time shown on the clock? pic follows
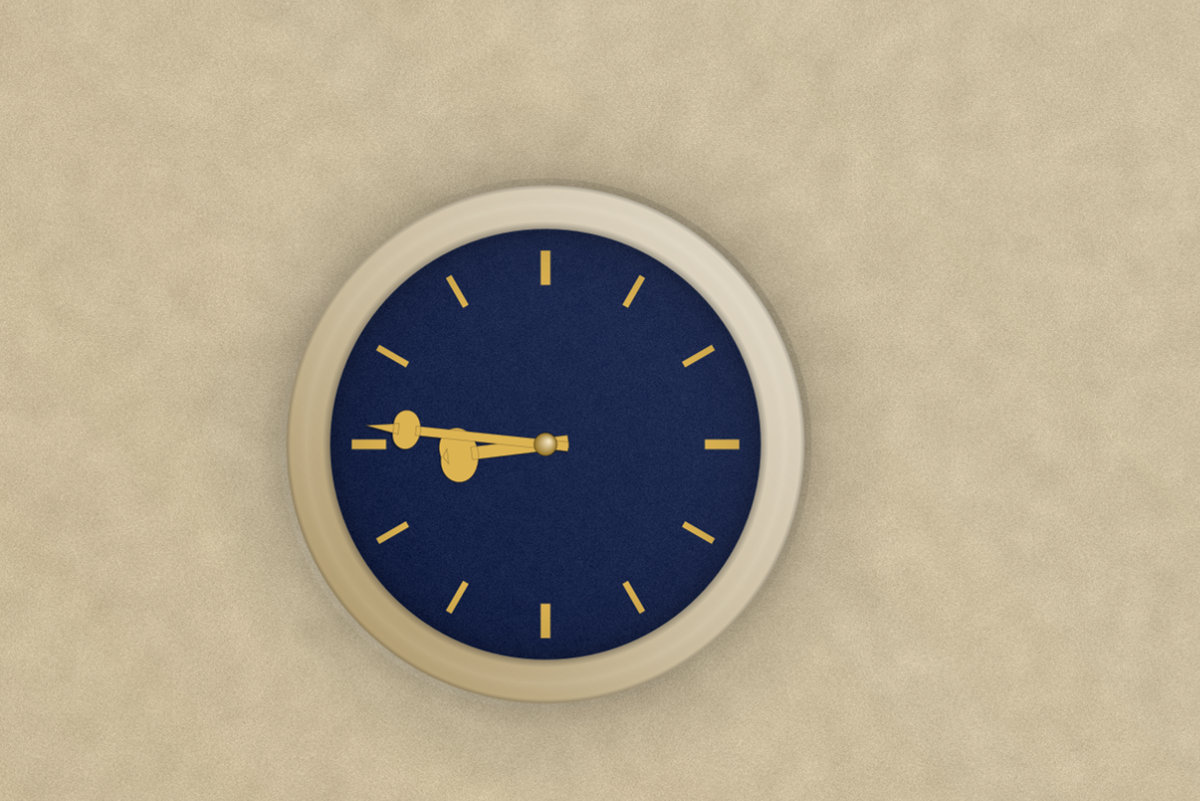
8:46
